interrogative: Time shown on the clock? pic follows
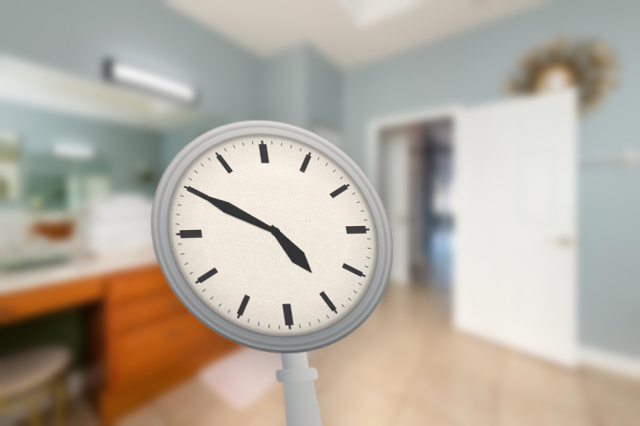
4:50
